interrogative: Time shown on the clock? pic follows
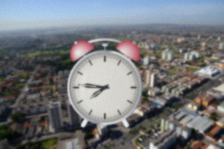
7:46
